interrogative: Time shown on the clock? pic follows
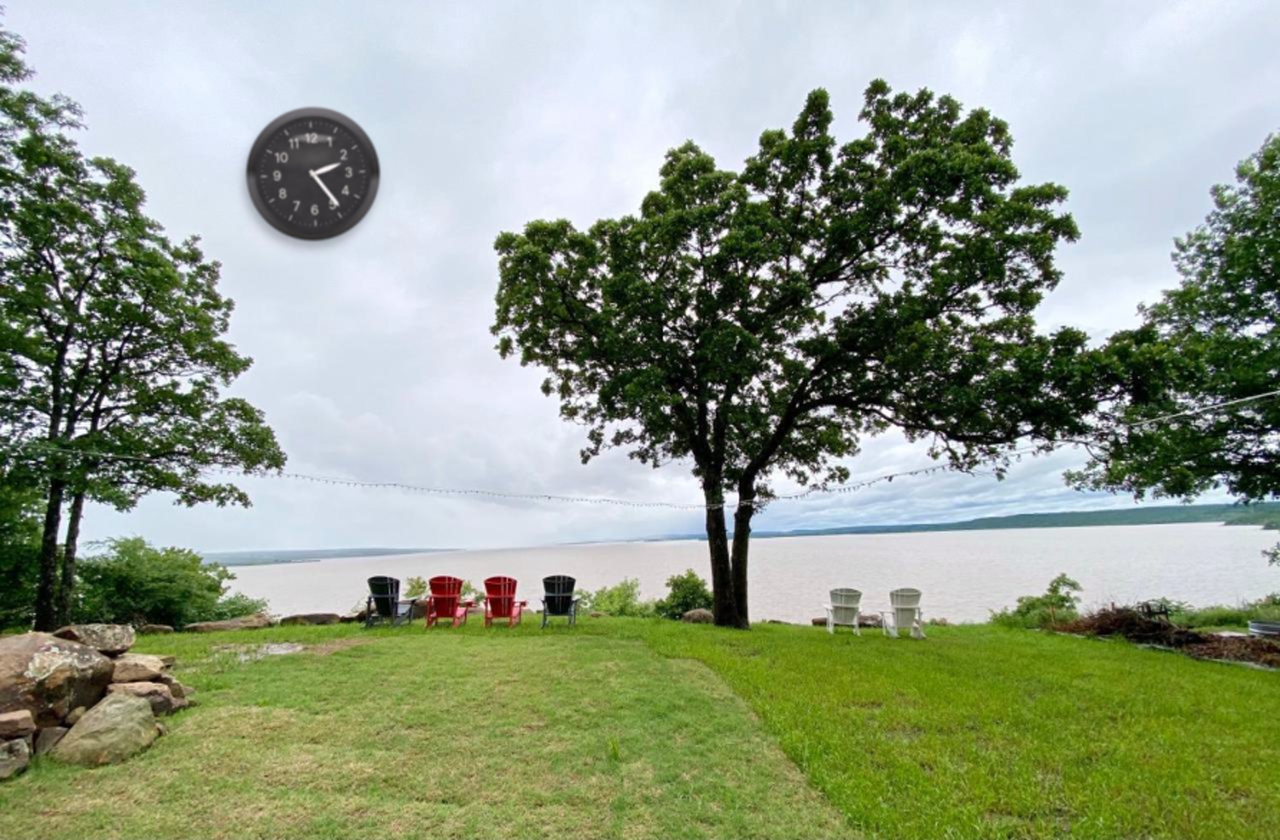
2:24
